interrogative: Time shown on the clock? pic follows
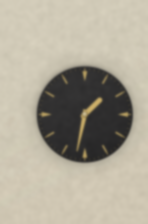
1:32
